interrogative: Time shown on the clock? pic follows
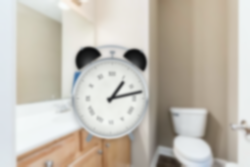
1:13
